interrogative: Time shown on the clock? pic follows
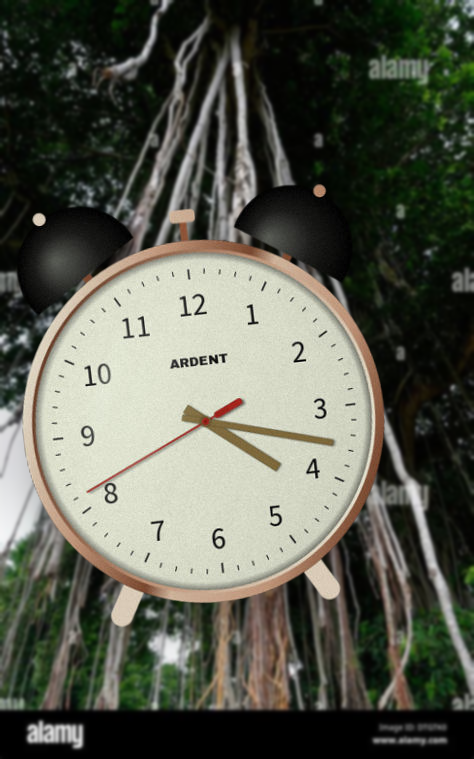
4:17:41
